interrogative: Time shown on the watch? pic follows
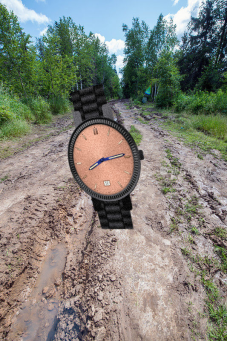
8:14
